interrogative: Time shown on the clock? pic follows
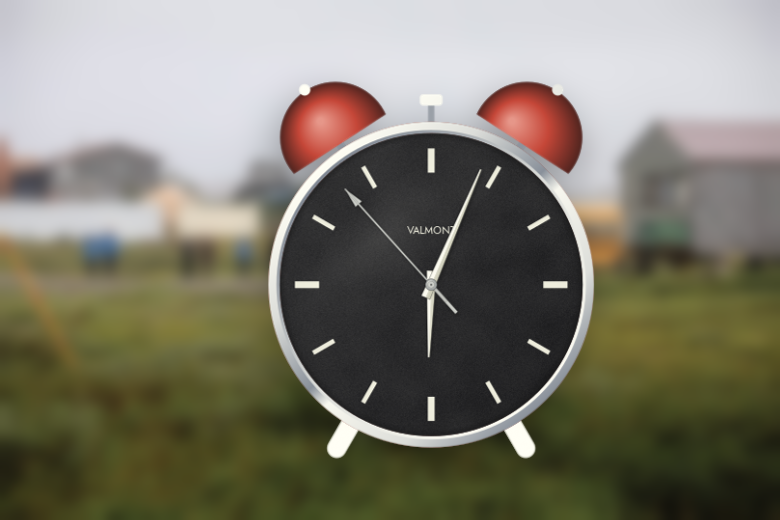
6:03:53
